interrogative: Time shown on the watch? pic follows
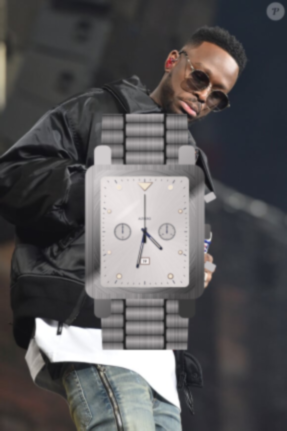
4:32
